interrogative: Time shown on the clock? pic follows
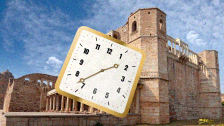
1:37
